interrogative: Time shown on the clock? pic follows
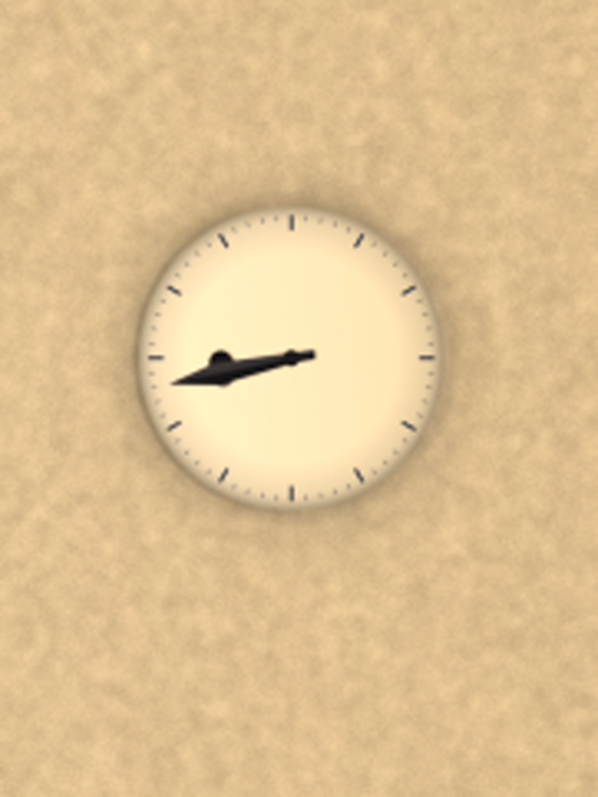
8:43
